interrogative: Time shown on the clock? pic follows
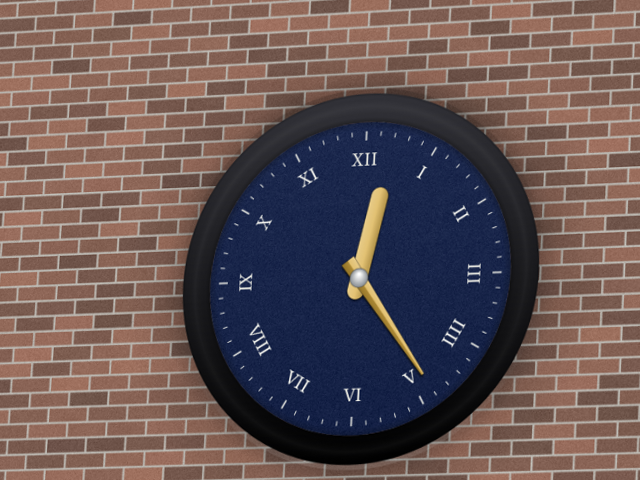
12:24
